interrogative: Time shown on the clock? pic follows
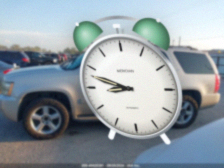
8:48
